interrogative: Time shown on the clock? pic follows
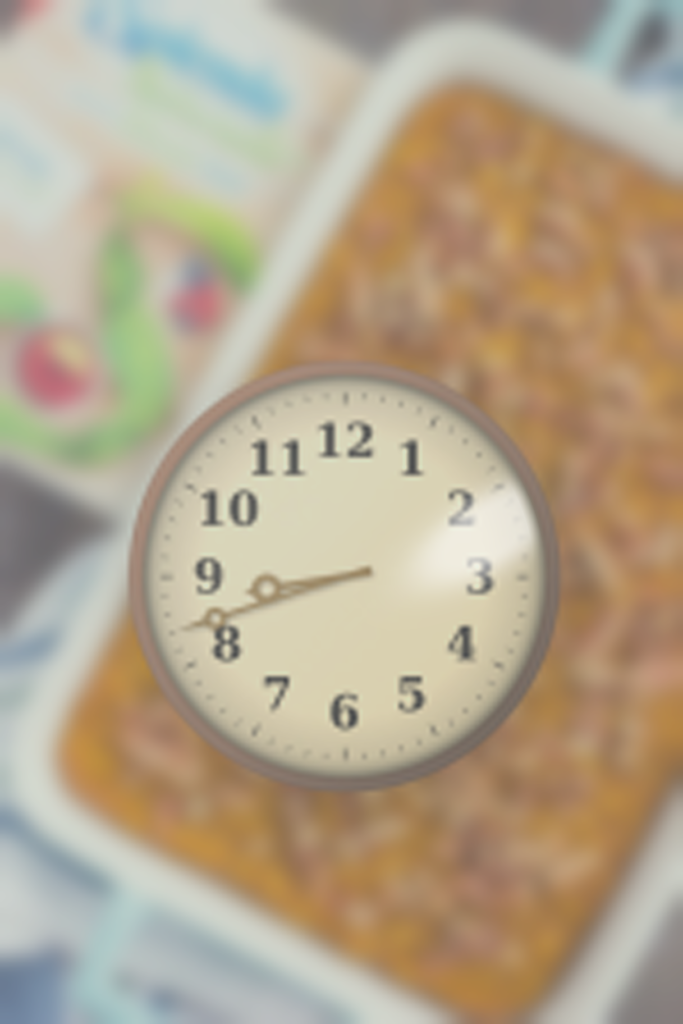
8:42
